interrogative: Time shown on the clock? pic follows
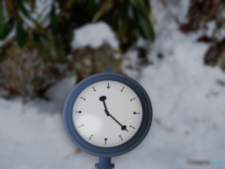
11:22
